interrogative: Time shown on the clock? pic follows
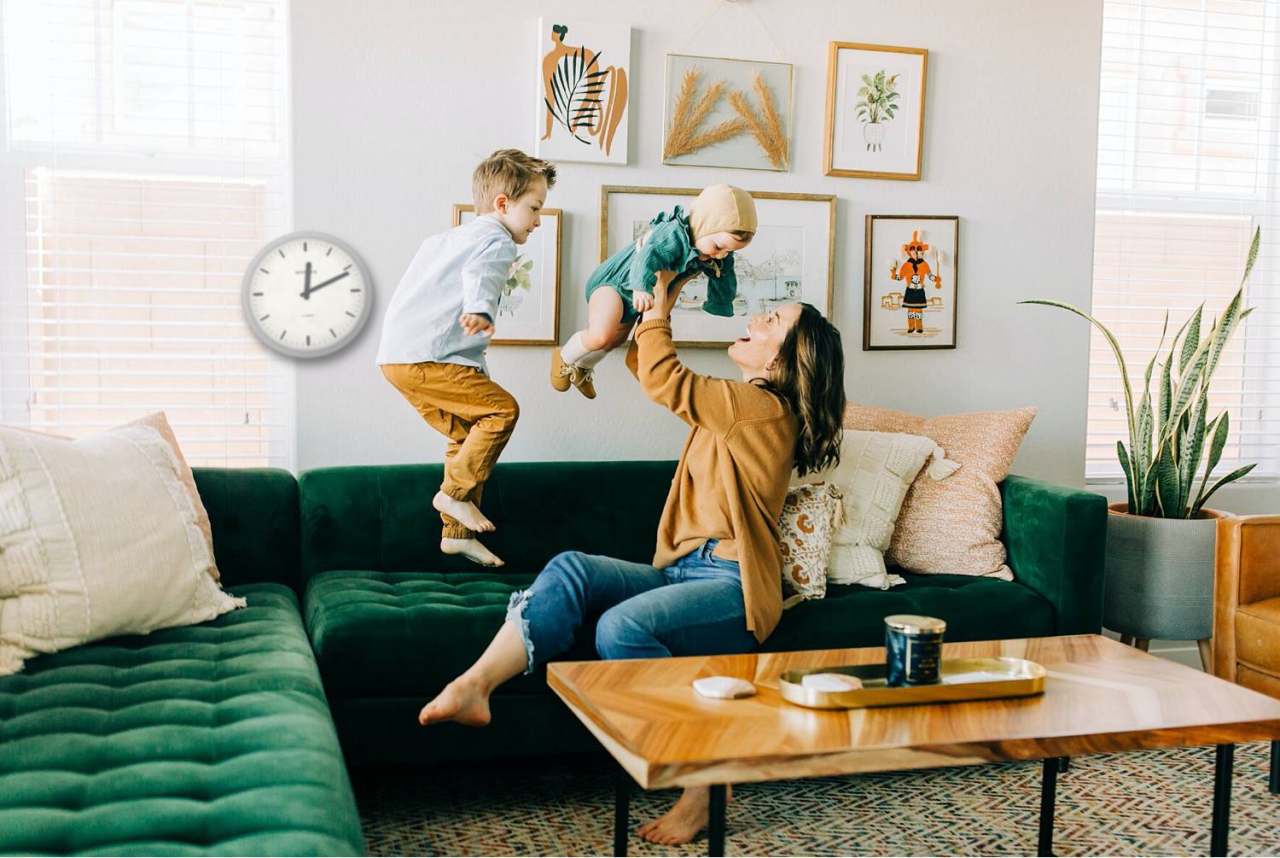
12:11
